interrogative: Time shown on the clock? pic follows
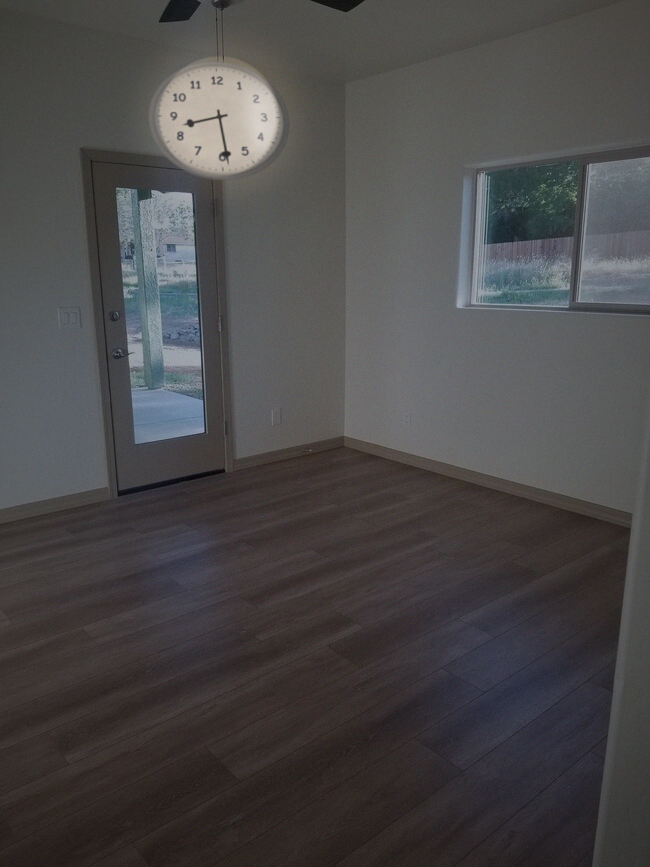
8:29
